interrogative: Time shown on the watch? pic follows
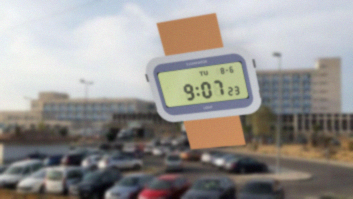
9:07
